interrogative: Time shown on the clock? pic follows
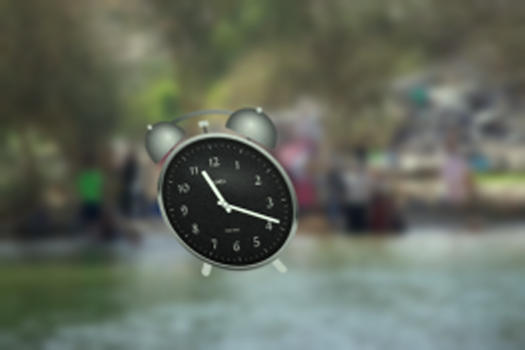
11:19
